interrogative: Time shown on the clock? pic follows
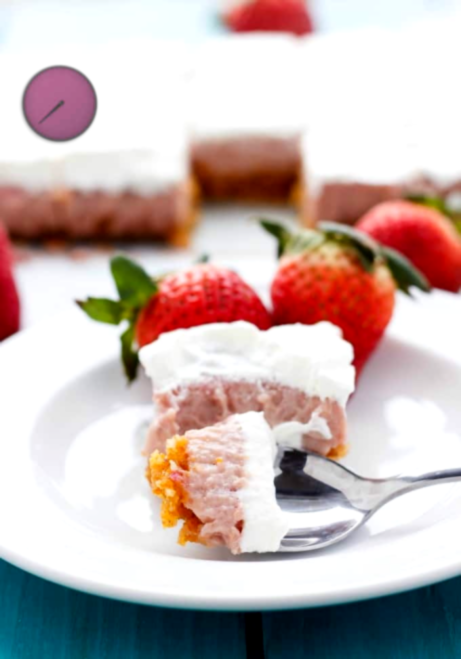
7:38
